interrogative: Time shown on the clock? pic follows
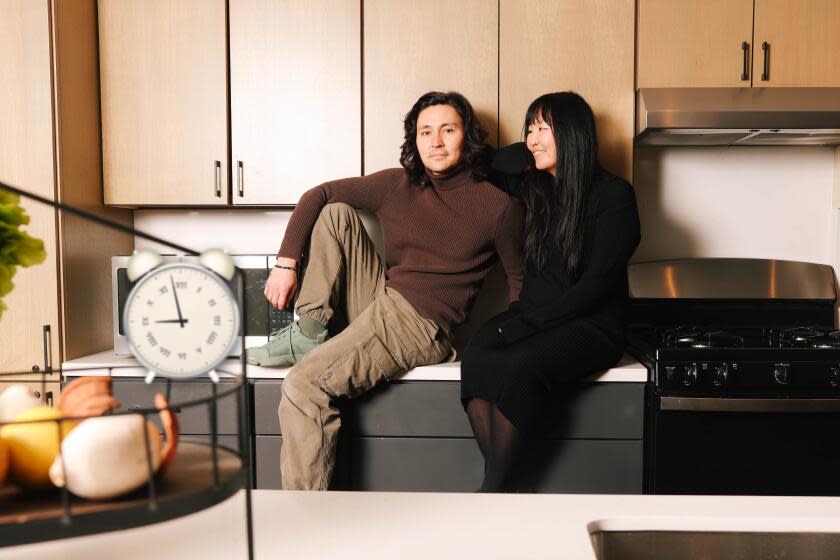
8:58
